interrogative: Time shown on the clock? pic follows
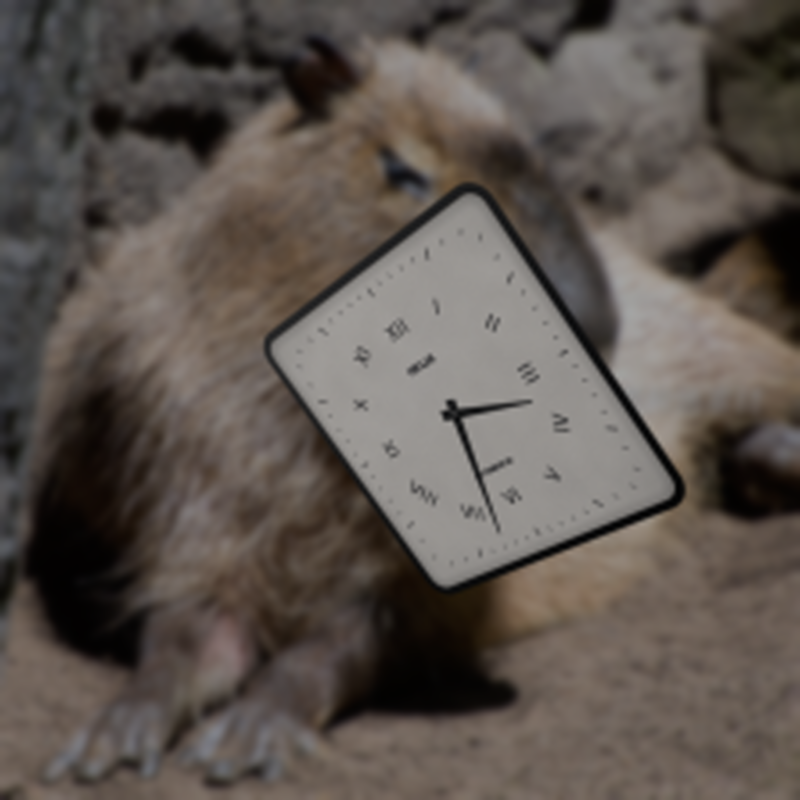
3:33
